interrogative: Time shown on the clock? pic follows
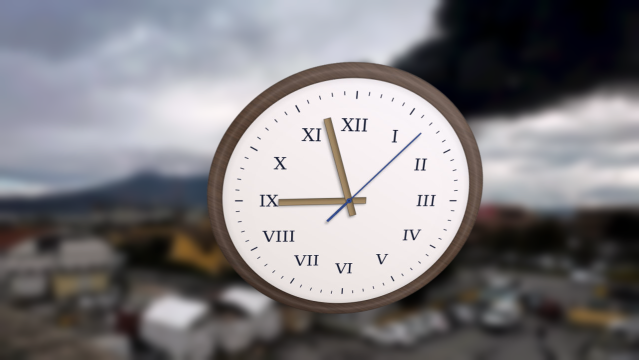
8:57:07
